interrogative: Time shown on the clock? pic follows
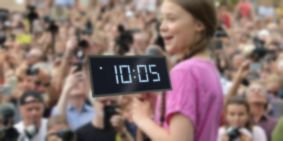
10:05
